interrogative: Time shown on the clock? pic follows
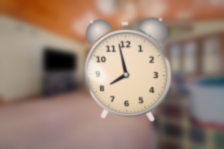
7:58
